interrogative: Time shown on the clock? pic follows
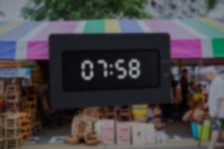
7:58
